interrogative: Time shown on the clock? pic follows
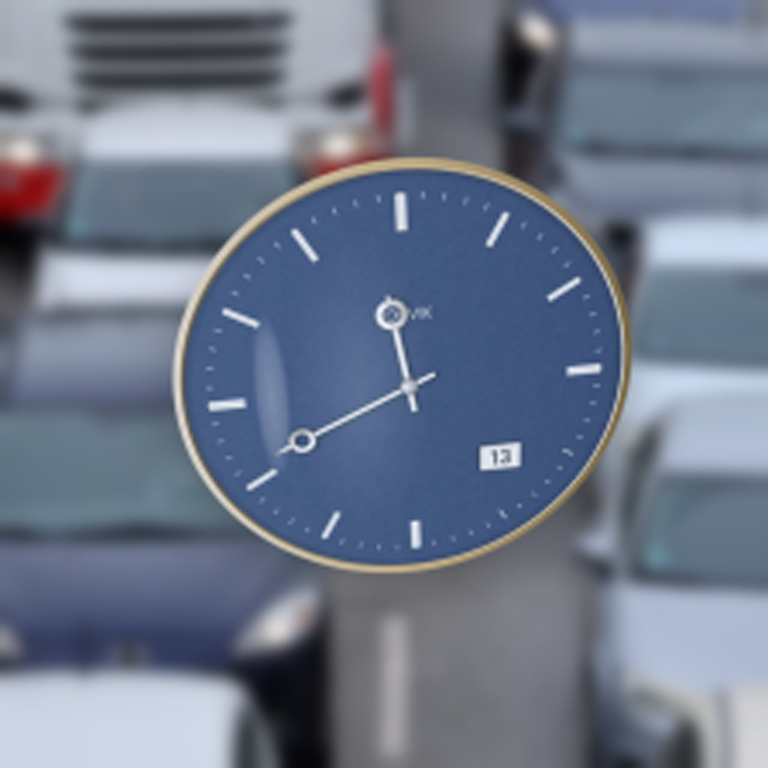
11:41
